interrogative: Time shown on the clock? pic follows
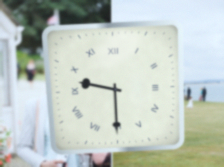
9:30
